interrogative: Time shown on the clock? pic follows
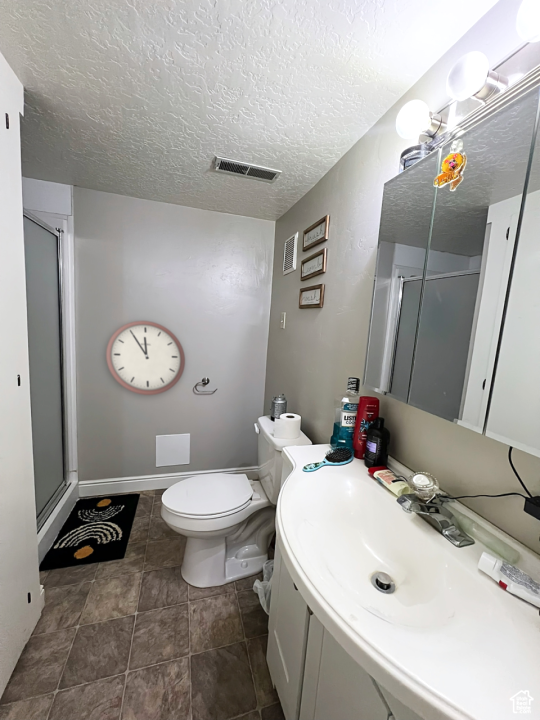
11:55
